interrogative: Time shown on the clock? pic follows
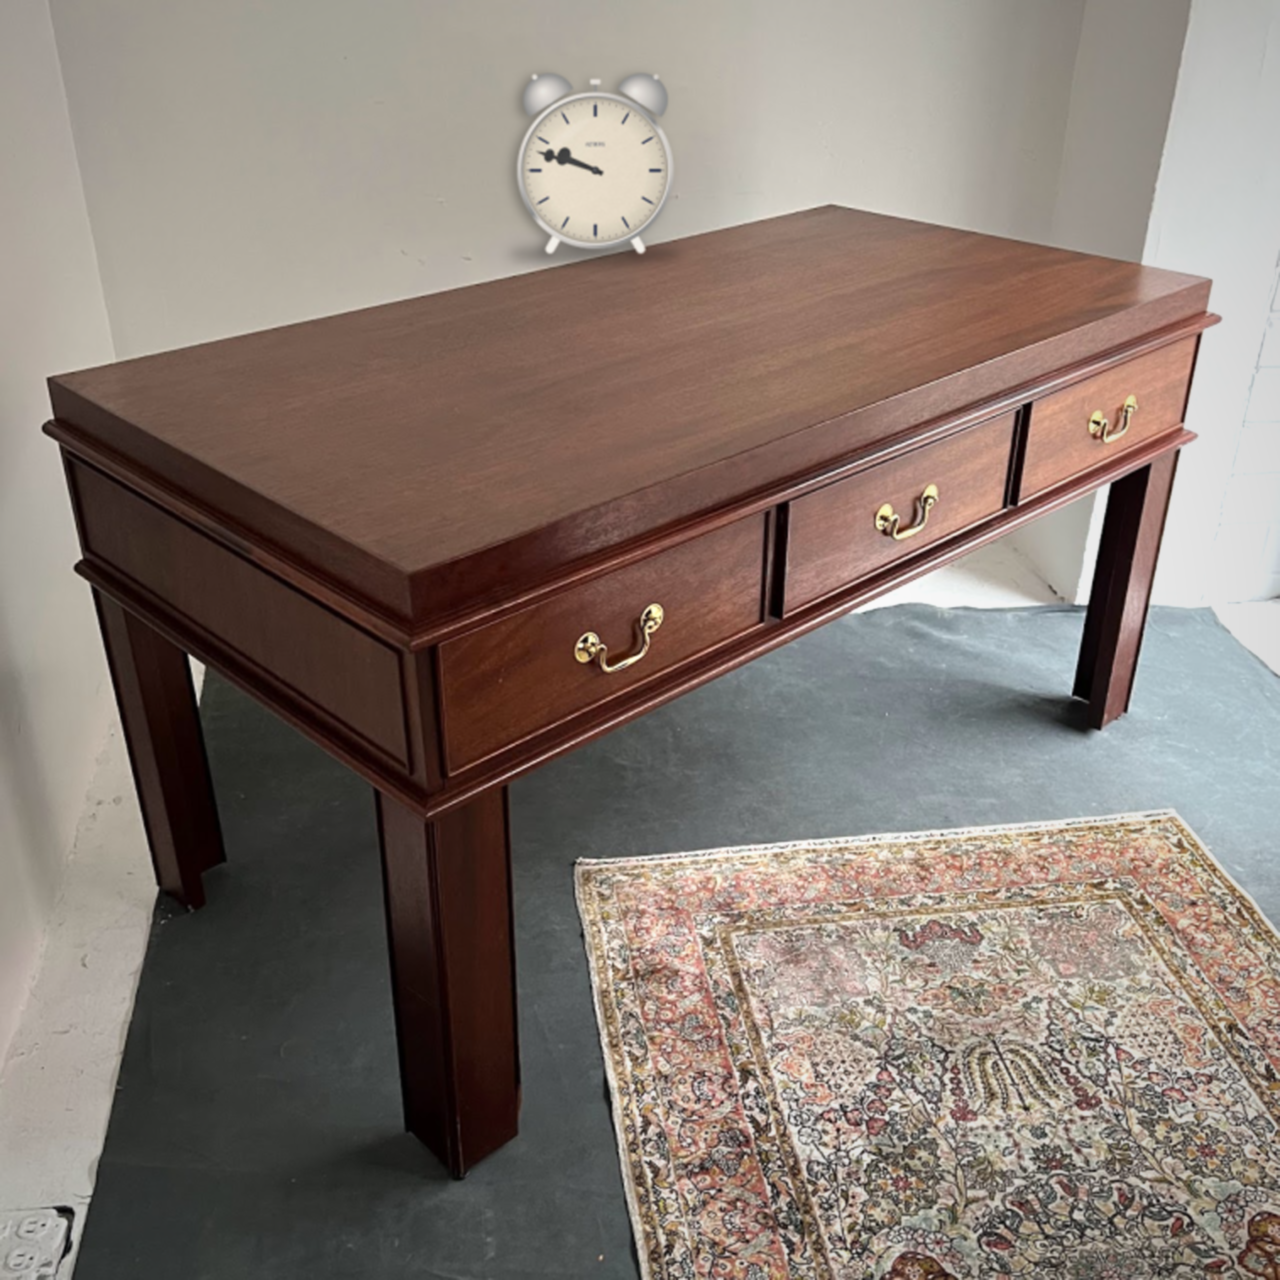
9:48
